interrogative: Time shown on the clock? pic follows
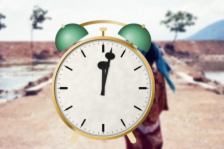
12:02
